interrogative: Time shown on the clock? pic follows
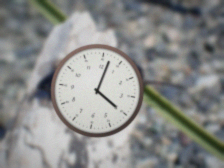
4:02
